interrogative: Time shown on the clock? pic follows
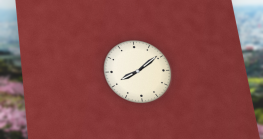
8:09
